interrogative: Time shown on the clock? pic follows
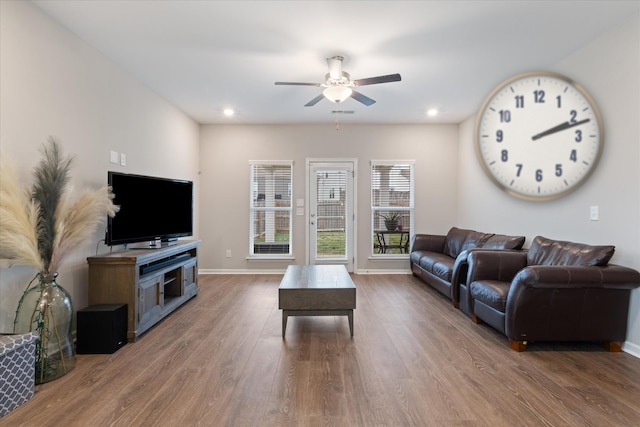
2:12
